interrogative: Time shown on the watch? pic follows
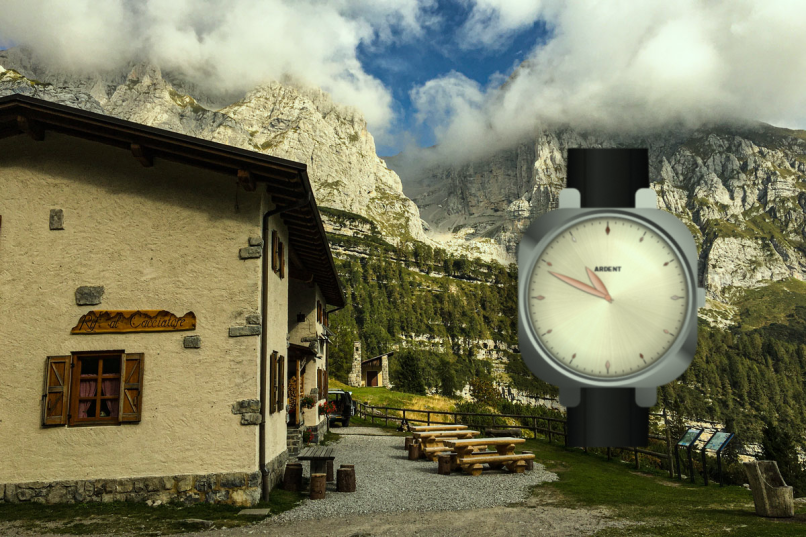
10:49
